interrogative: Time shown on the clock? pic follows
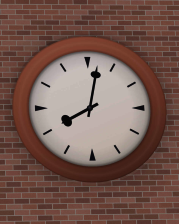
8:02
